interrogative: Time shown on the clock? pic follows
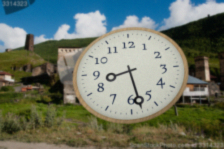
8:28
